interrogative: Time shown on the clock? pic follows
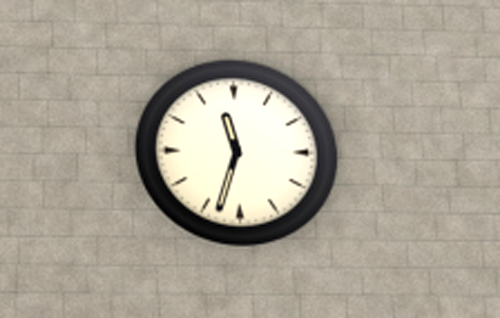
11:33
